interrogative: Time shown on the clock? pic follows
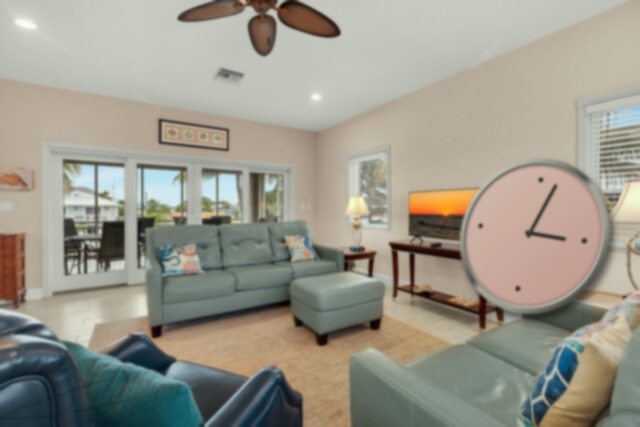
3:03
